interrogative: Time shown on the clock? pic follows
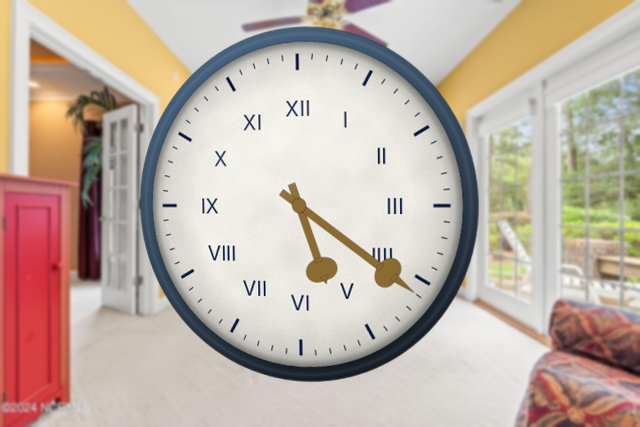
5:21
